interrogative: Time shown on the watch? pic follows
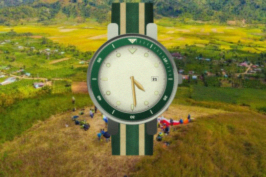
4:29
